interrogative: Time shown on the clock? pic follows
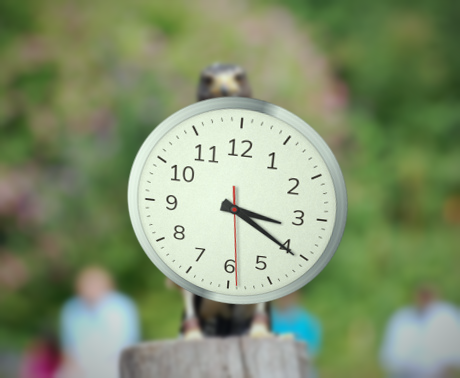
3:20:29
